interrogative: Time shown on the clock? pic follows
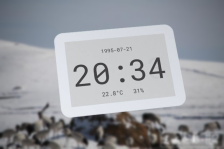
20:34
